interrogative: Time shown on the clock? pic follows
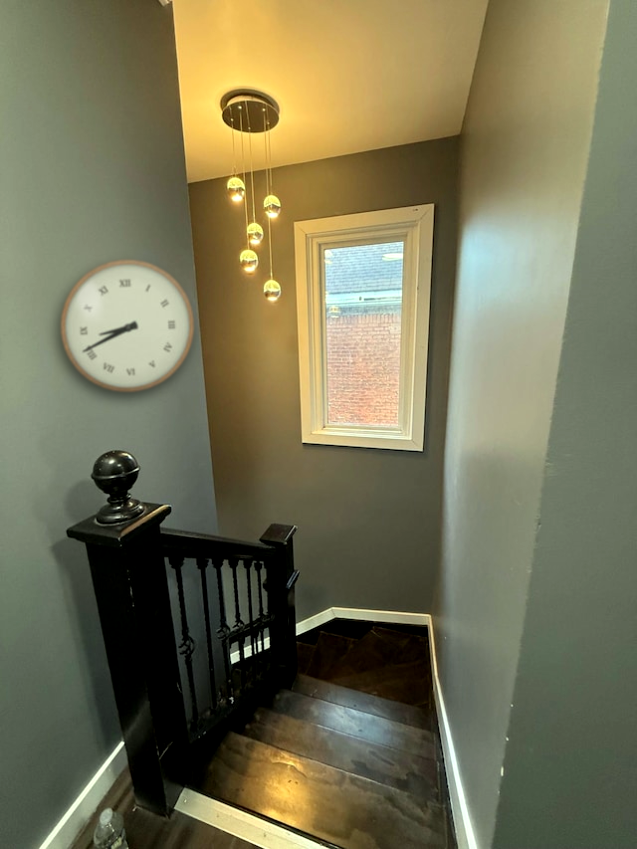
8:41
